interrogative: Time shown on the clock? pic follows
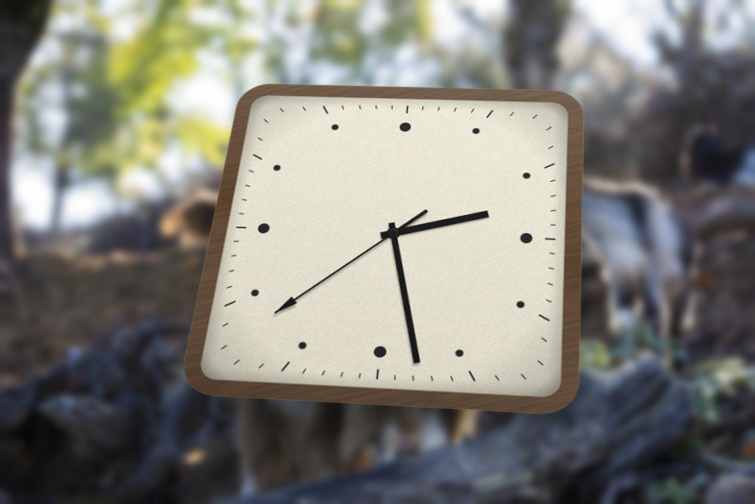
2:27:38
